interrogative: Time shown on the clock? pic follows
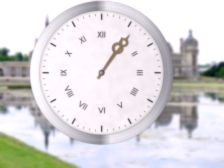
1:06
